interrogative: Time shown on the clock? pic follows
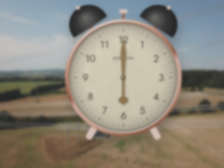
6:00
